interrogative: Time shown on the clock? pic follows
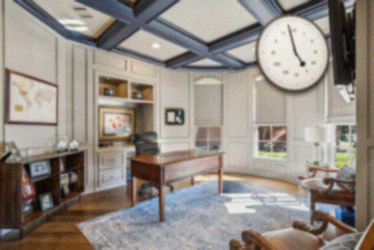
4:58
